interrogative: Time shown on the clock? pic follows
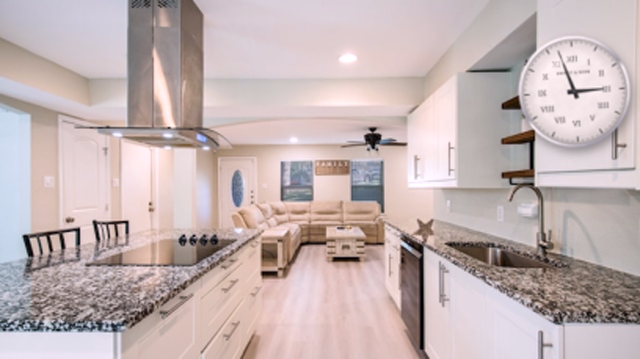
2:57
